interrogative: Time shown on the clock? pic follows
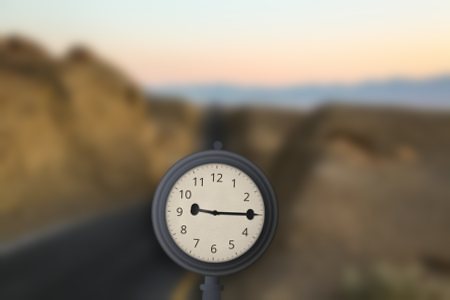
9:15
